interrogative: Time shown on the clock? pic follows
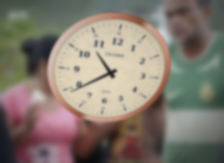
10:39
